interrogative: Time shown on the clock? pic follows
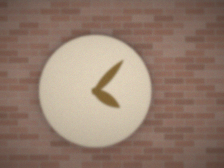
4:07
